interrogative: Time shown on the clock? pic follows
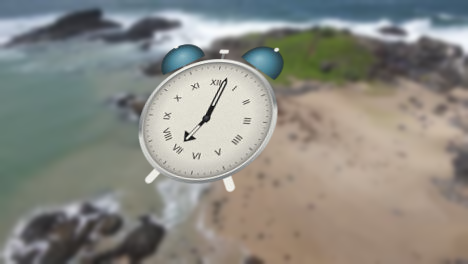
7:02
